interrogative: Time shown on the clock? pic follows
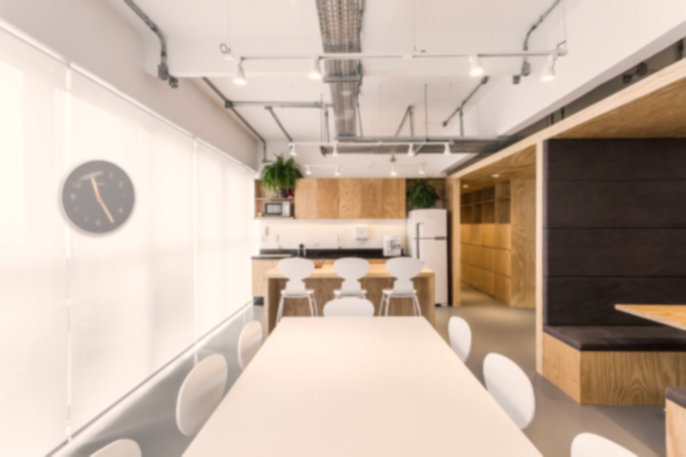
11:25
